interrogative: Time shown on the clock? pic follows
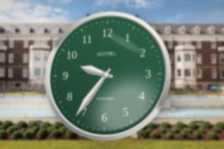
9:36
